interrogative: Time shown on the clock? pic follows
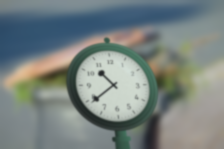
10:39
